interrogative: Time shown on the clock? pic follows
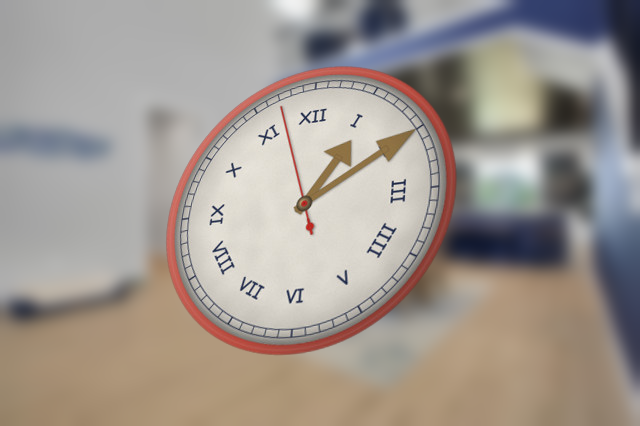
1:09:57
